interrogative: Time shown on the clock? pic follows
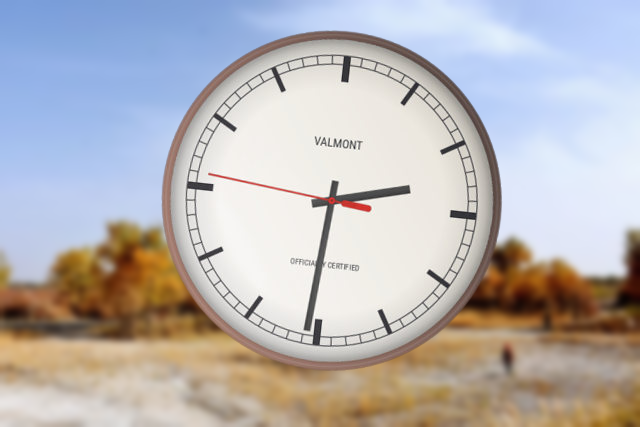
2:30:46
